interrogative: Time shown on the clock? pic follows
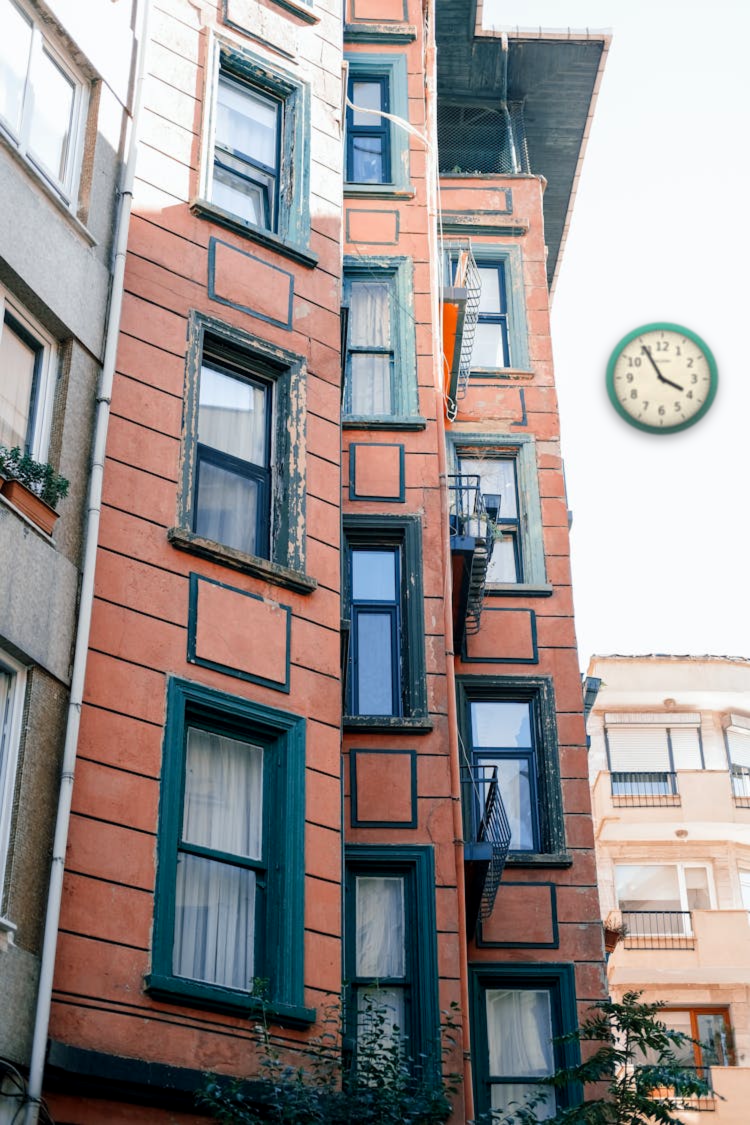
3:55
